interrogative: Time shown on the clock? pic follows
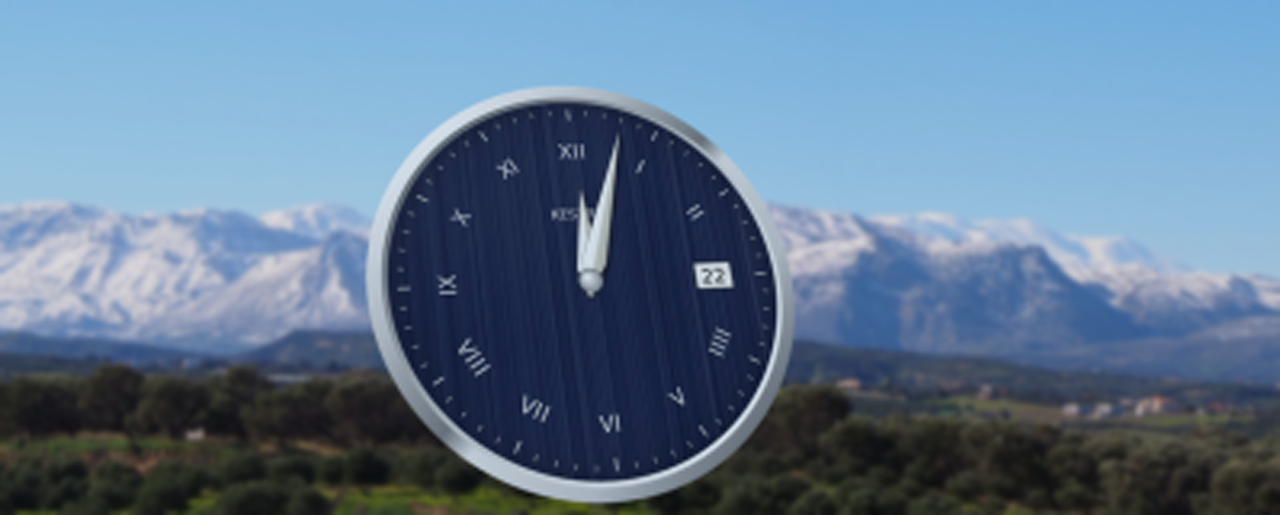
12:03
